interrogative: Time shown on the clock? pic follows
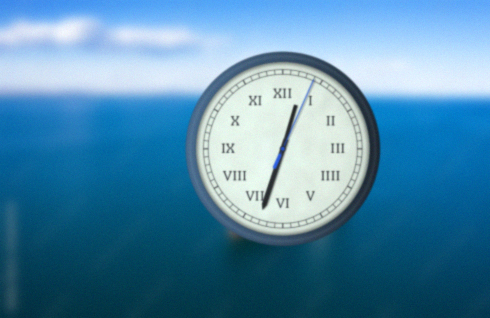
12:33:04
